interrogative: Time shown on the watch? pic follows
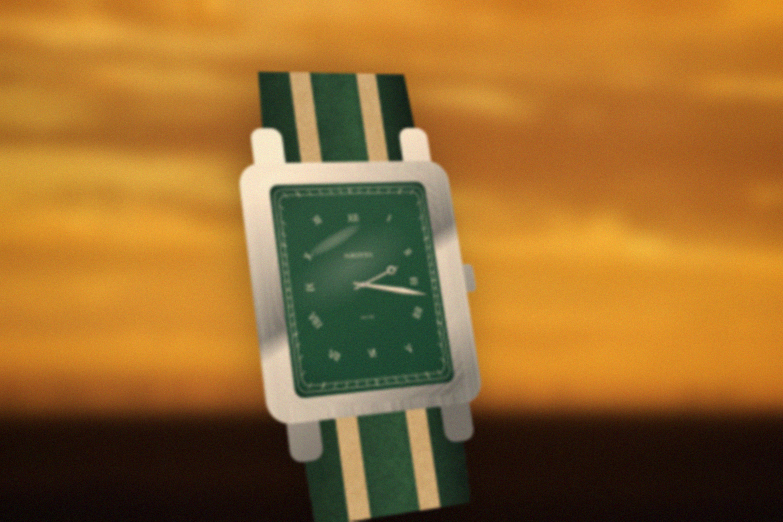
2:17
